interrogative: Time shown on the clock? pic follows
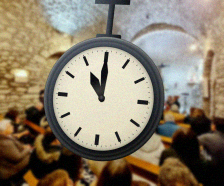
11:00
